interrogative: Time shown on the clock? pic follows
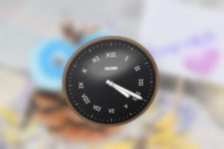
4:20
